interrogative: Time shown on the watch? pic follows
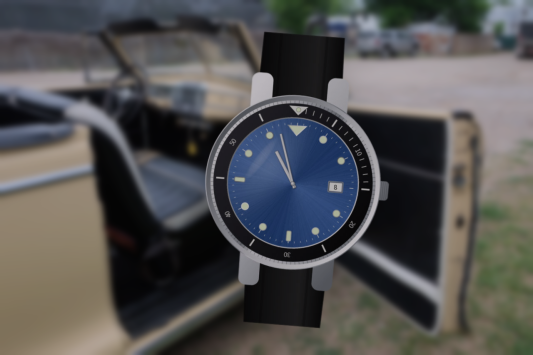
10:57
